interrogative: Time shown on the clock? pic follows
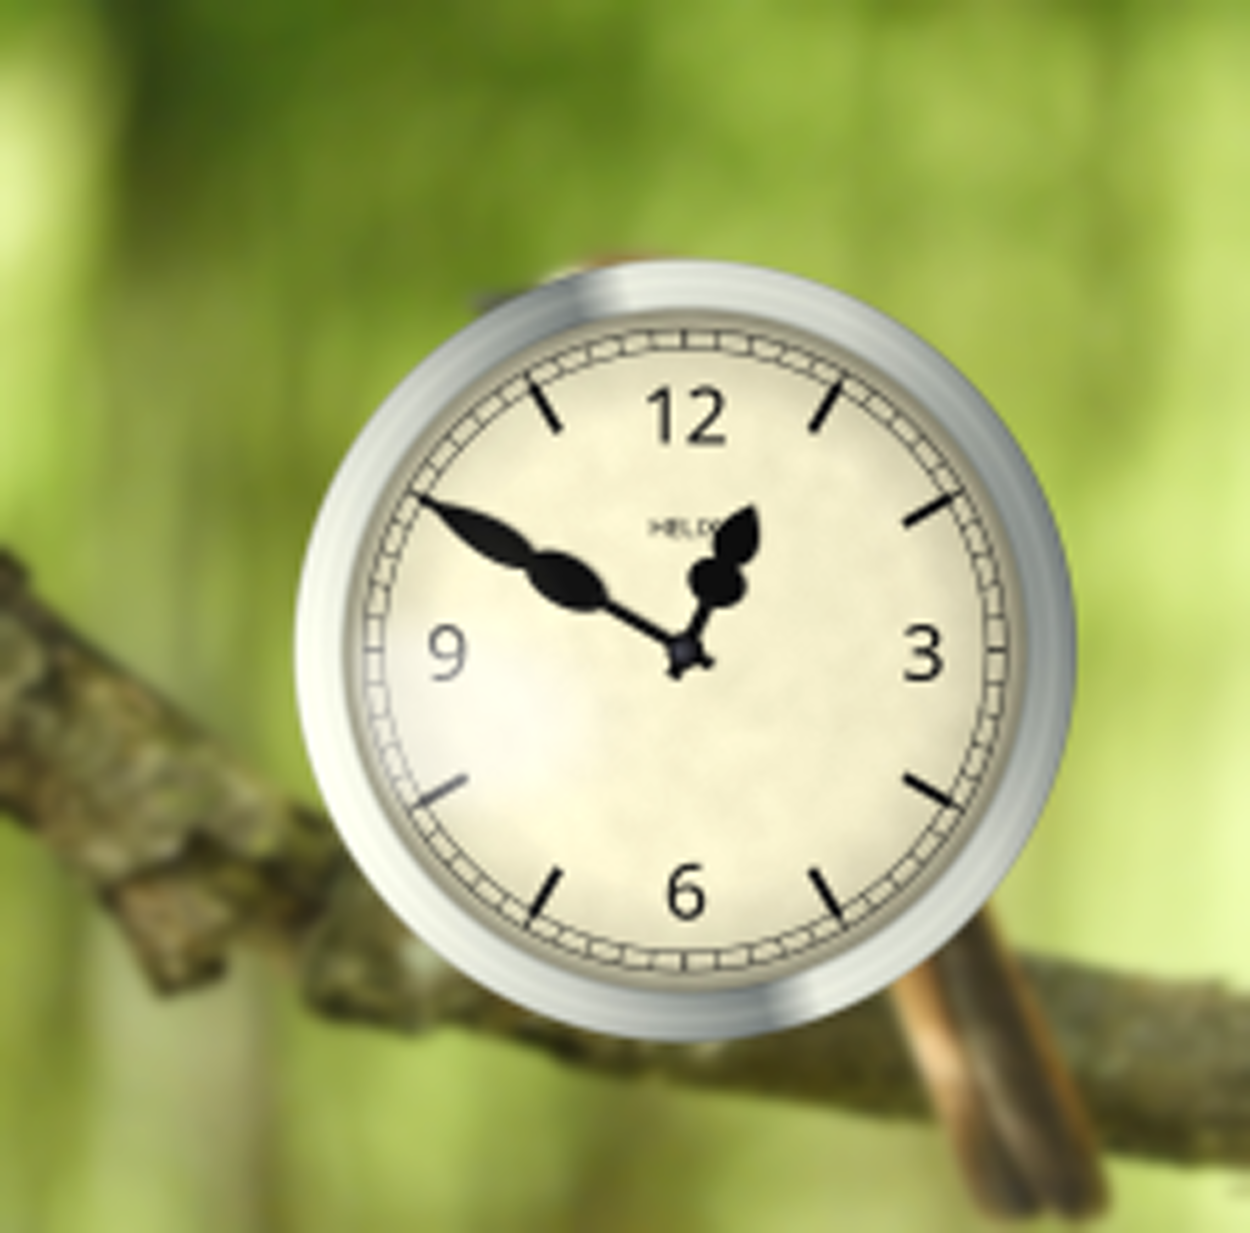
12:50
